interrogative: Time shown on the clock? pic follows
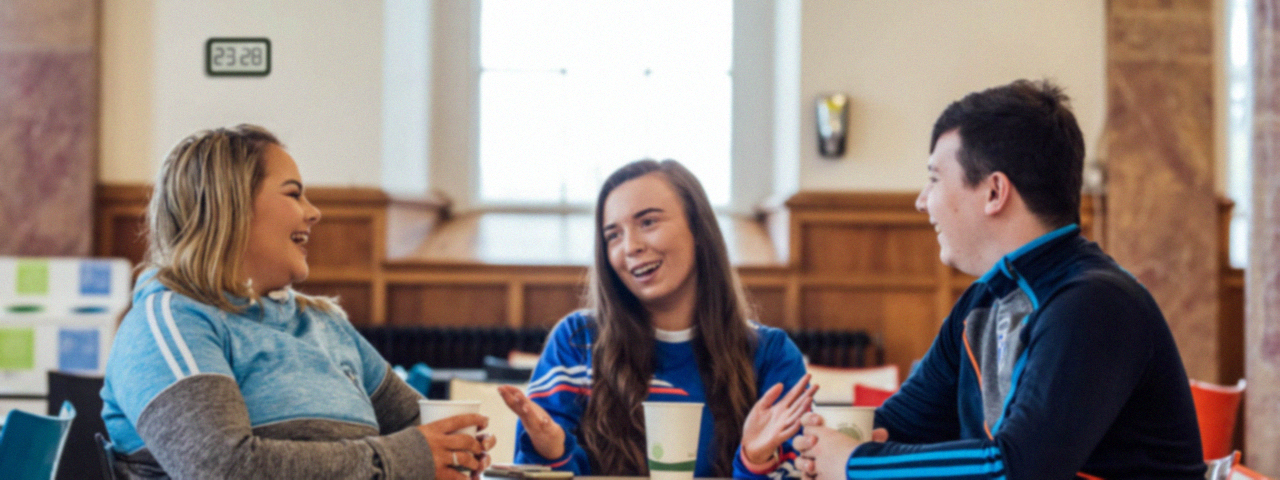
23:28
